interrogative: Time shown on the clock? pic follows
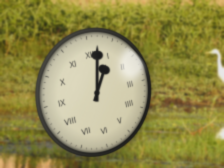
1:02
